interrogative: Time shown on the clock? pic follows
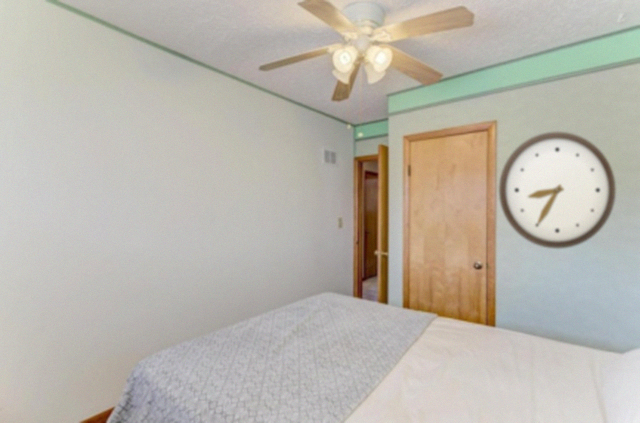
8:35
